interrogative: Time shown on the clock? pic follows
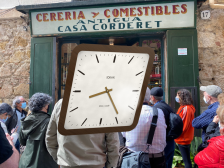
8:24
